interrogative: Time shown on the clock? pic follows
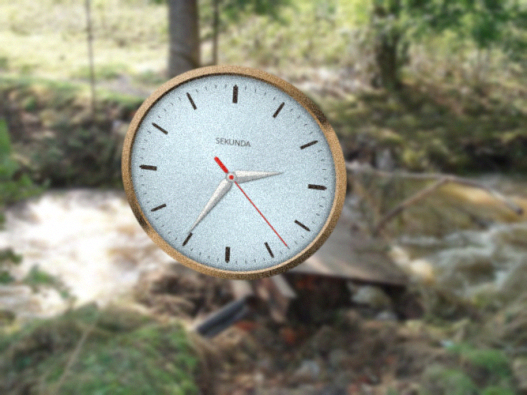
2:35:23
